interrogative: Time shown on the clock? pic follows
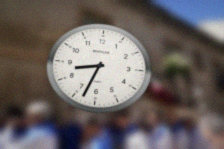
8:33
